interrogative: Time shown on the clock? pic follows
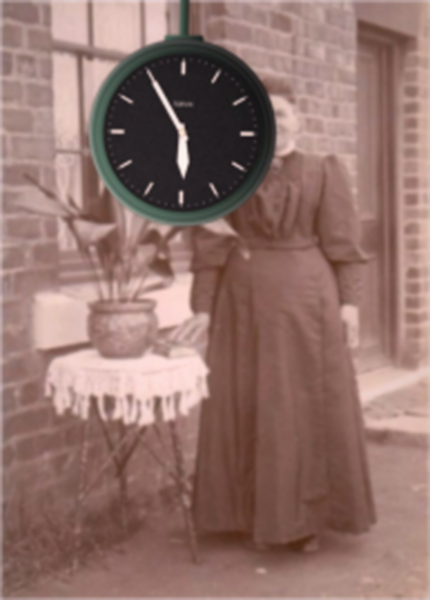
5:55
